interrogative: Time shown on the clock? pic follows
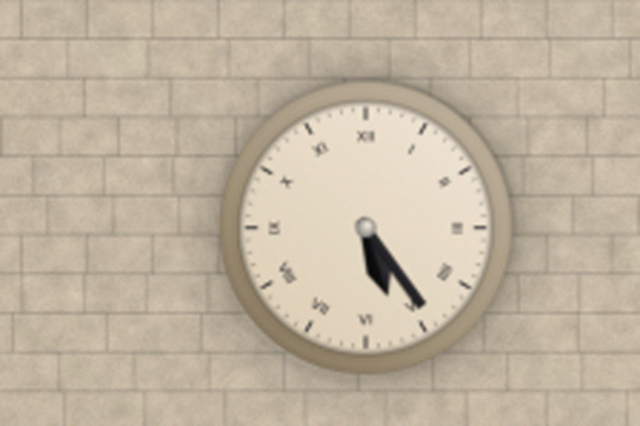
5:24
